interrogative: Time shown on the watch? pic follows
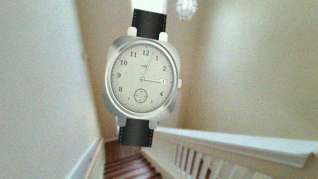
3:03
